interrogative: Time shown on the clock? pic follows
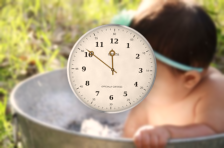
11:51
